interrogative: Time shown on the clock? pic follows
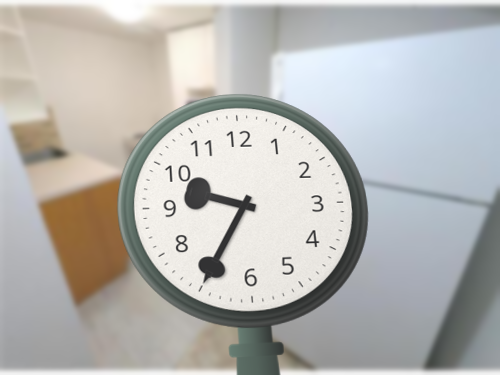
9:35
